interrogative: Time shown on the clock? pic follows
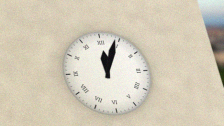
12:04
